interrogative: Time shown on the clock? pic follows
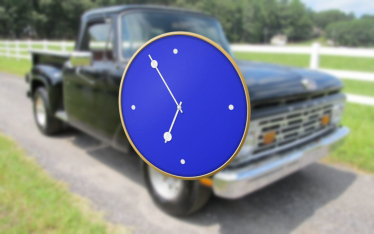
6:55
